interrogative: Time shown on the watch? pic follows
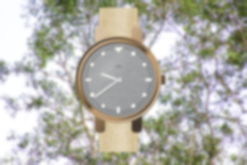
9:39
